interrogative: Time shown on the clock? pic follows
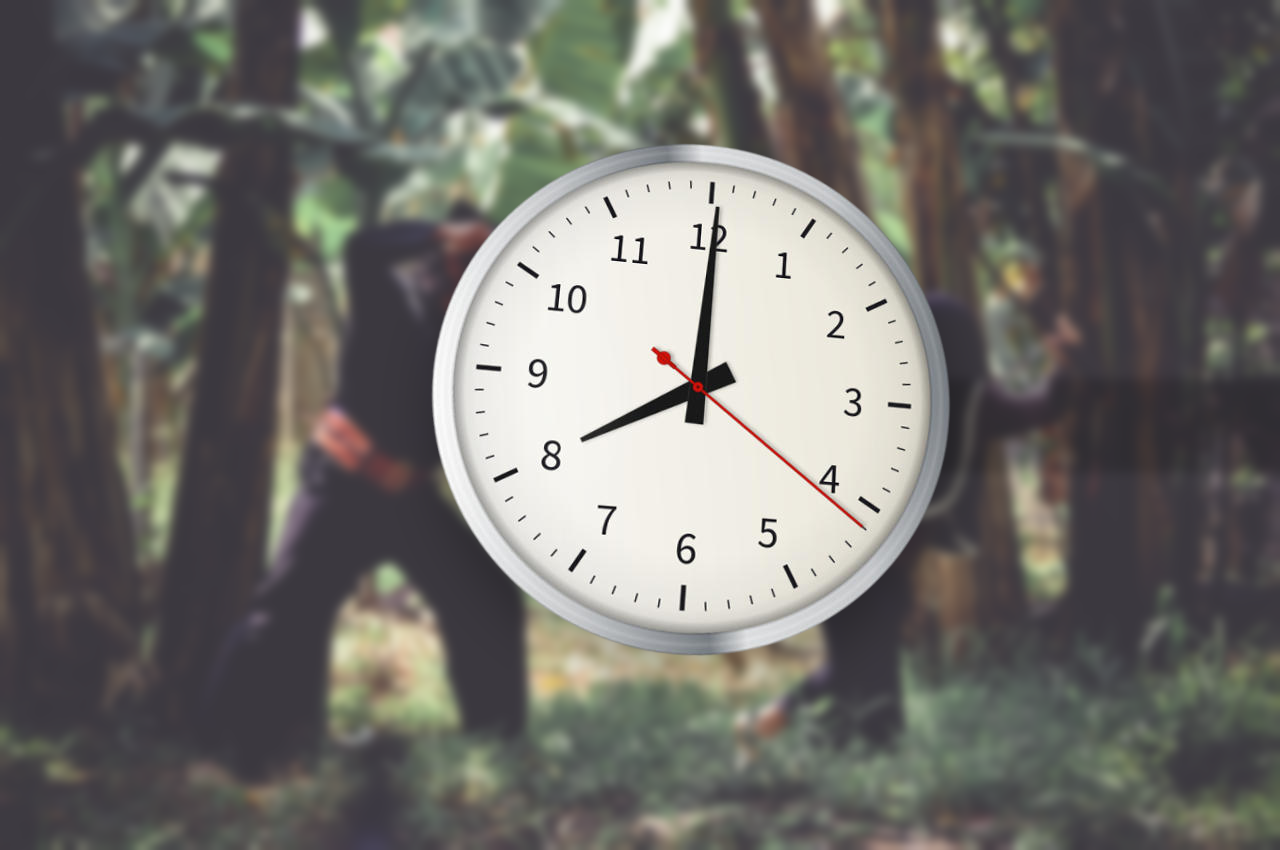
8:00:21
